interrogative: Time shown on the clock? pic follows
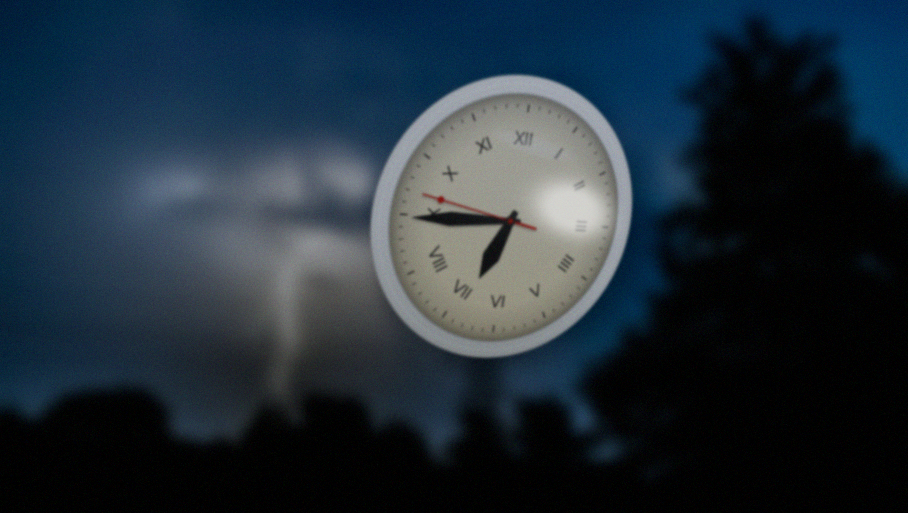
6:44:47
